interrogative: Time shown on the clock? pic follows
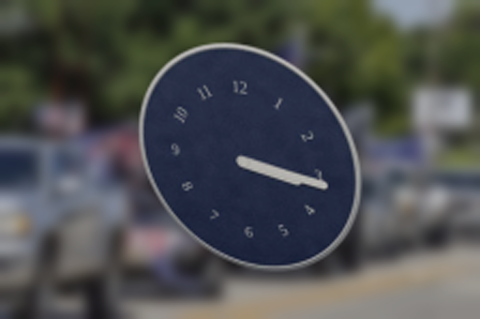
3:16
